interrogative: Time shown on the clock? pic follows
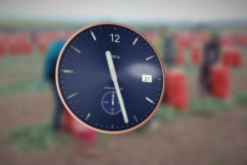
11:27
